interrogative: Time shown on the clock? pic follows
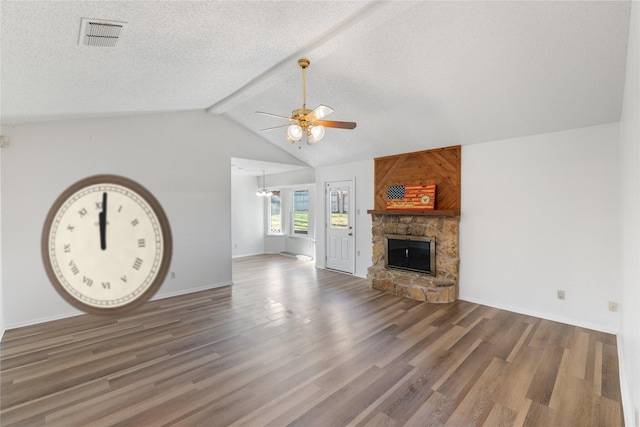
12:01
